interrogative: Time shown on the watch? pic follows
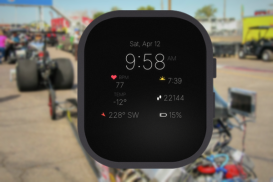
9:58
